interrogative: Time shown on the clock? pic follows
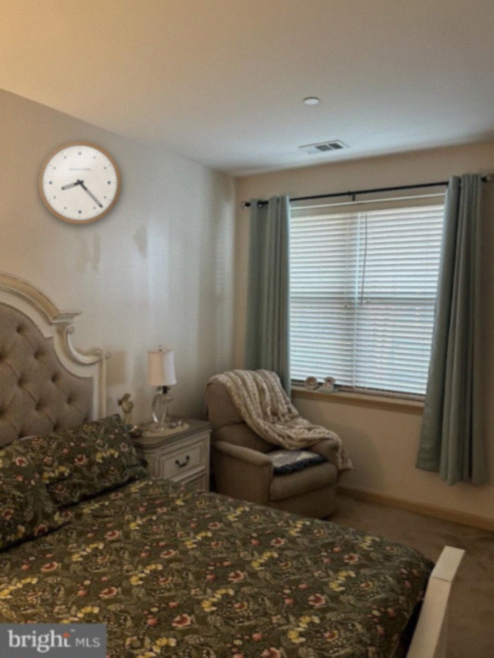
8:23
